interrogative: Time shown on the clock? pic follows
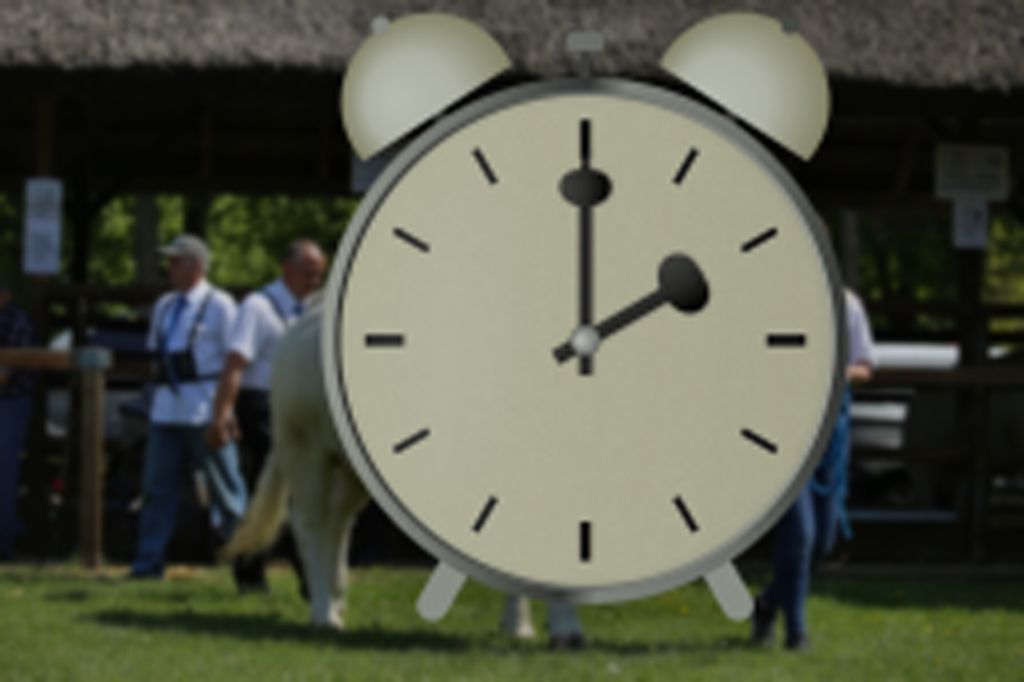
2:00
